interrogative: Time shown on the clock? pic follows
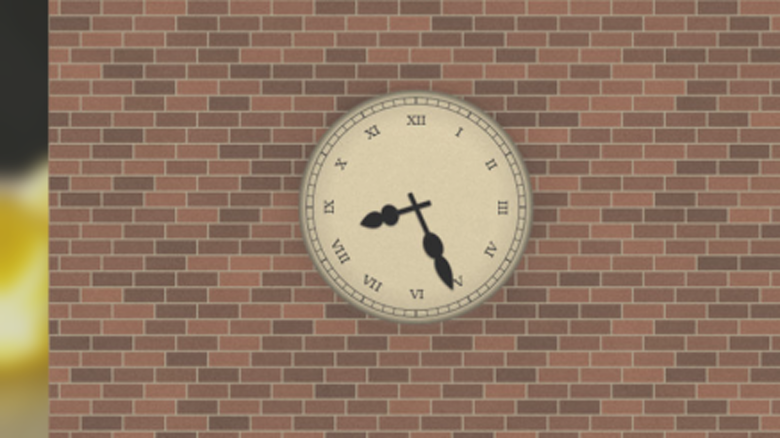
8:26
